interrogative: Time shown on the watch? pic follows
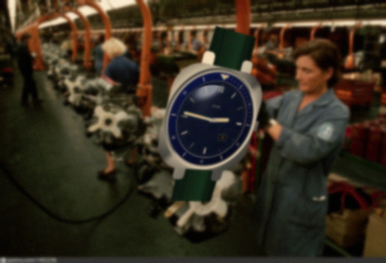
2:46
